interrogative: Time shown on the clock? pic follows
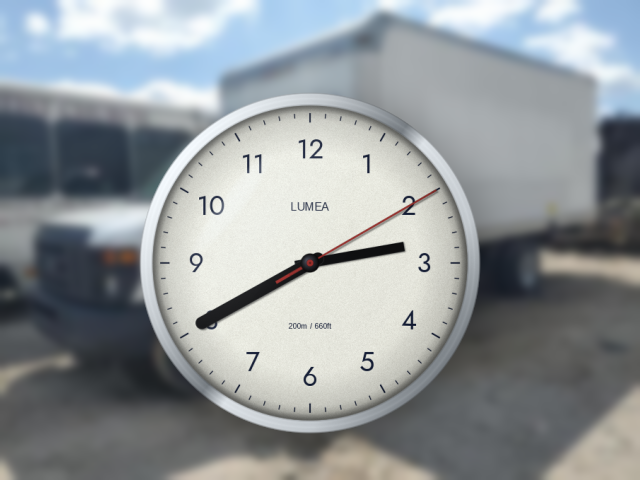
2:40:10
